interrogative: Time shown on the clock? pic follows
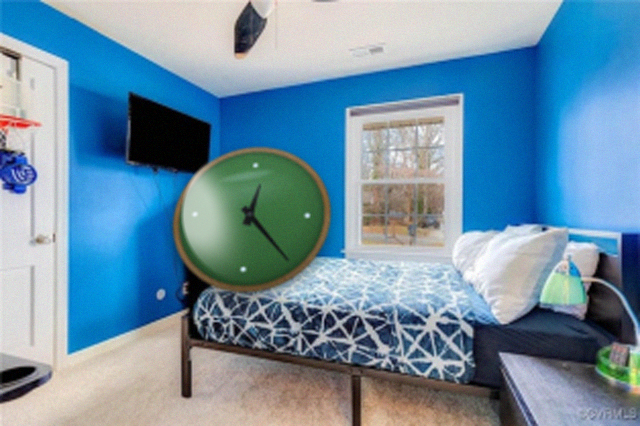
12:23
